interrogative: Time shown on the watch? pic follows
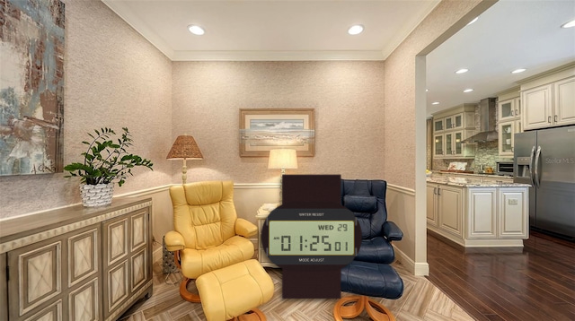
1:25:01
